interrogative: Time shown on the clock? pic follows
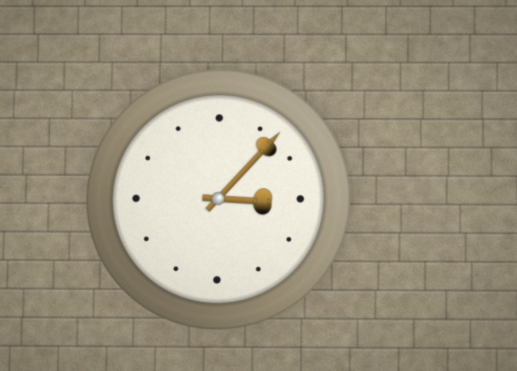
3:07
